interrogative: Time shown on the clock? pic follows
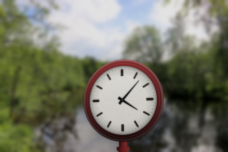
4:07
